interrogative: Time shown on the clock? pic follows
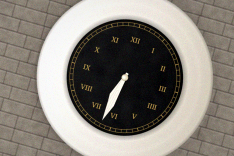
6:32
